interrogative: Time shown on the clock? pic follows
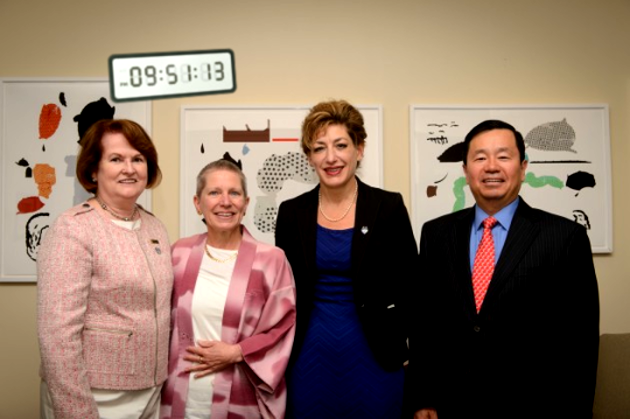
9:51:13
